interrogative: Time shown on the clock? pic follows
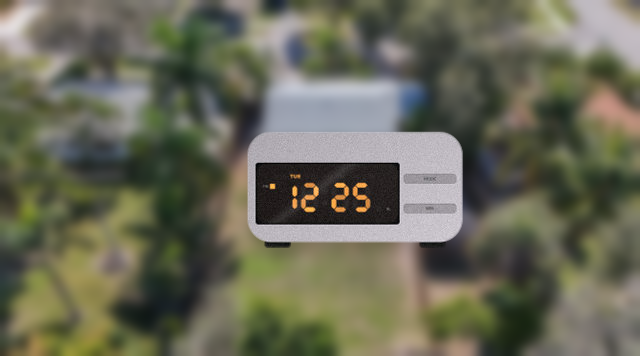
12:25
